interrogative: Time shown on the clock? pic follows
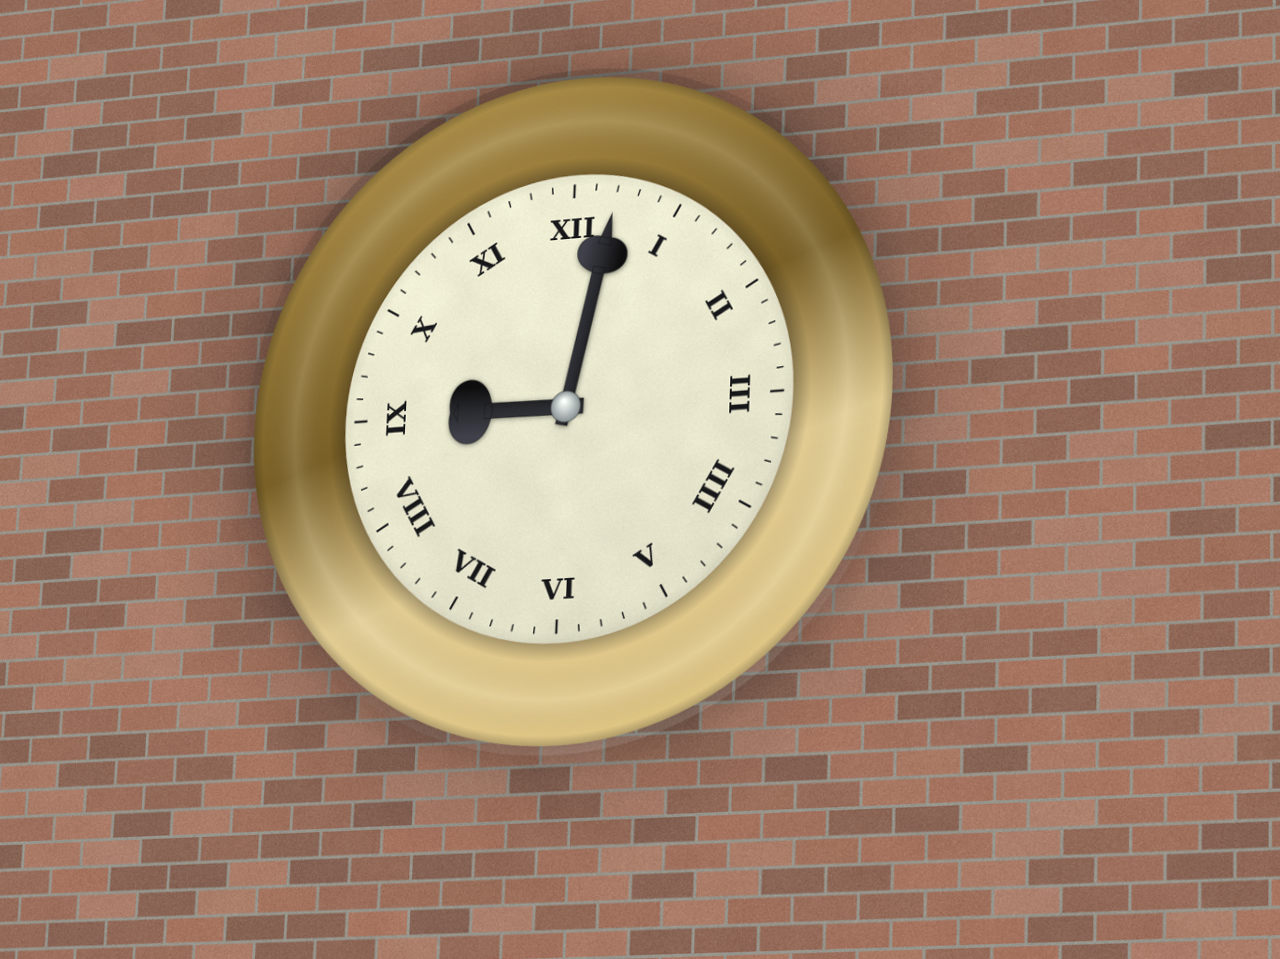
9:02
